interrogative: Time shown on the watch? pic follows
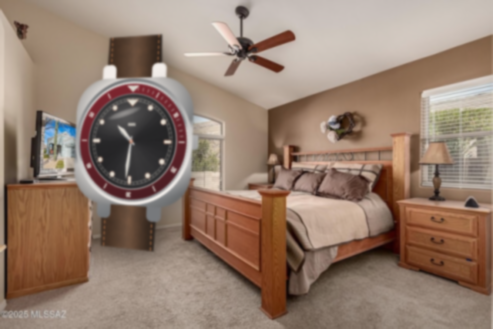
10:31
